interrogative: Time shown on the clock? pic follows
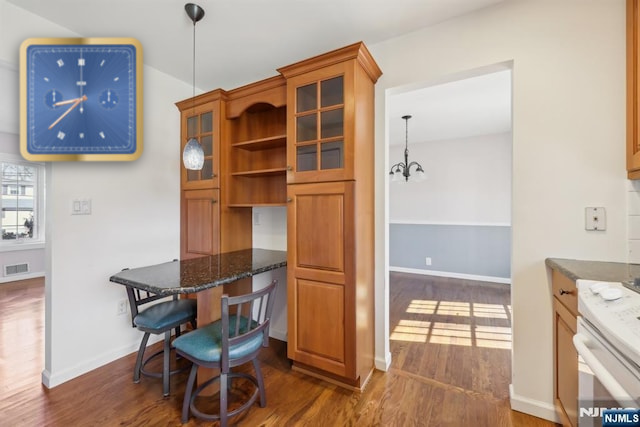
8:38
